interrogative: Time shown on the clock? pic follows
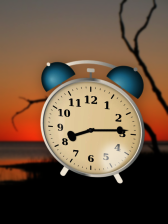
8:14
